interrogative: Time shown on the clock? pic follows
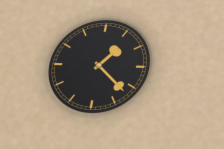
1:22
